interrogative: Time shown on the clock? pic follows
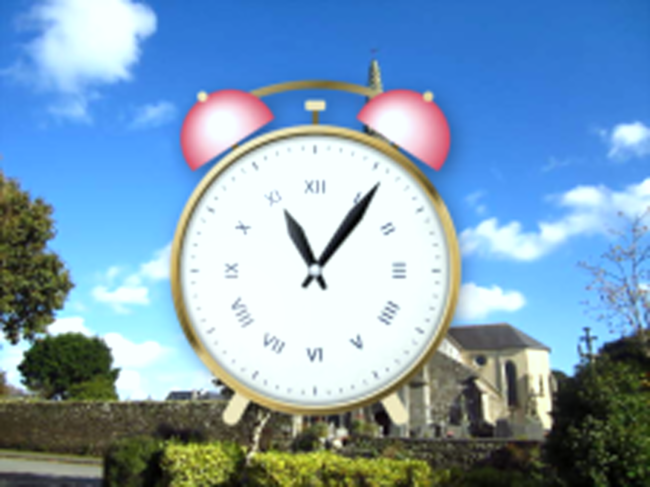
11:06
